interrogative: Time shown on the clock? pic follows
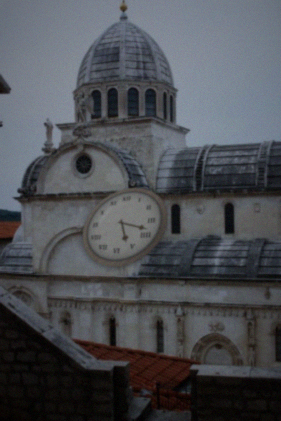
5:18
